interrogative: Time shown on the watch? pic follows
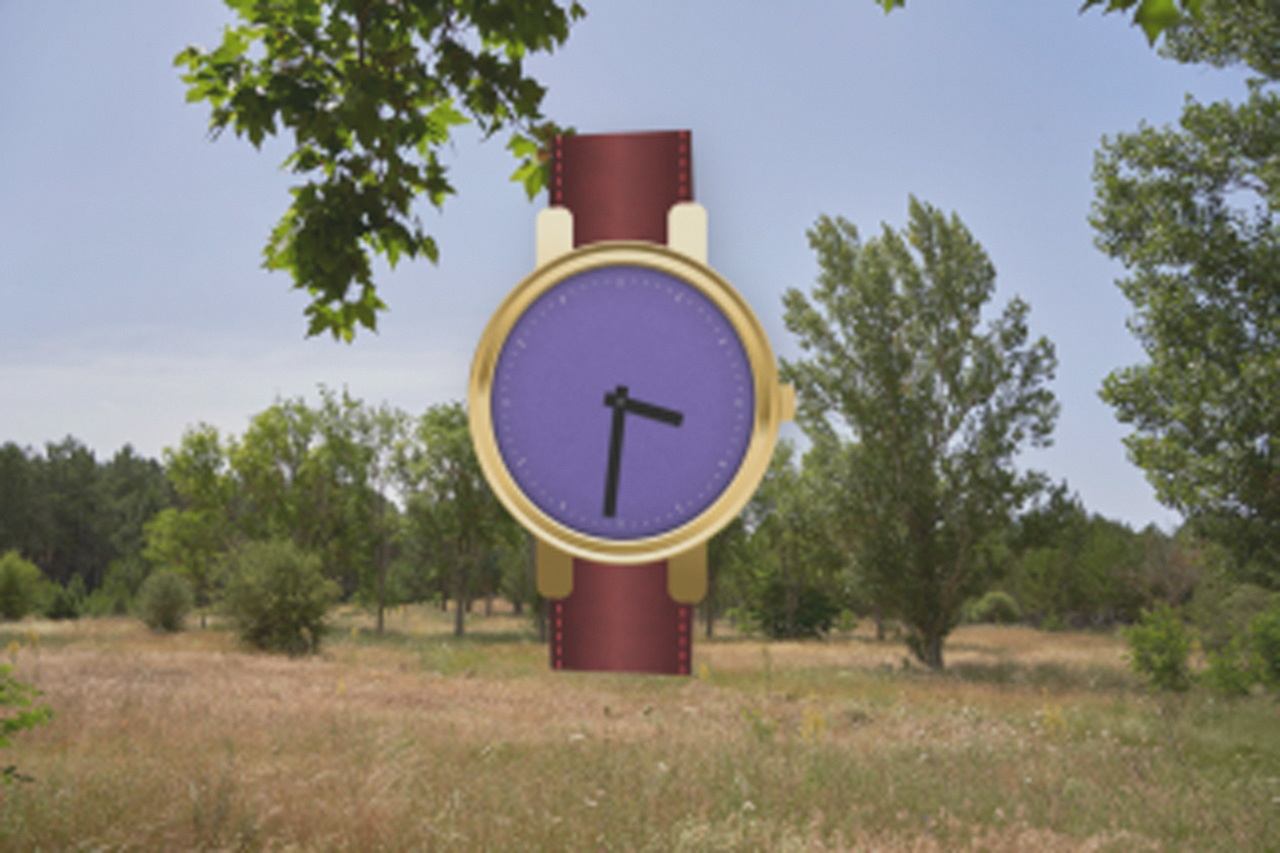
3:31
